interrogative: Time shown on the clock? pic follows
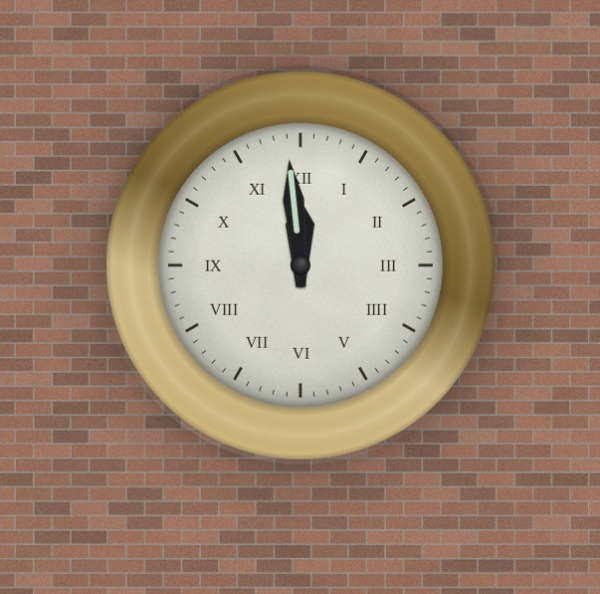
11:59
